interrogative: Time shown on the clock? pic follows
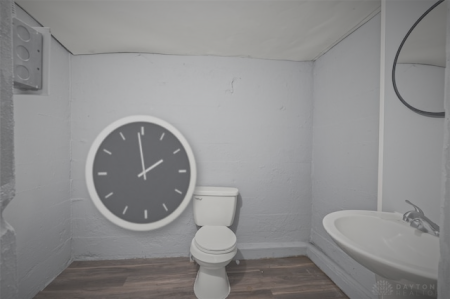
1:59
